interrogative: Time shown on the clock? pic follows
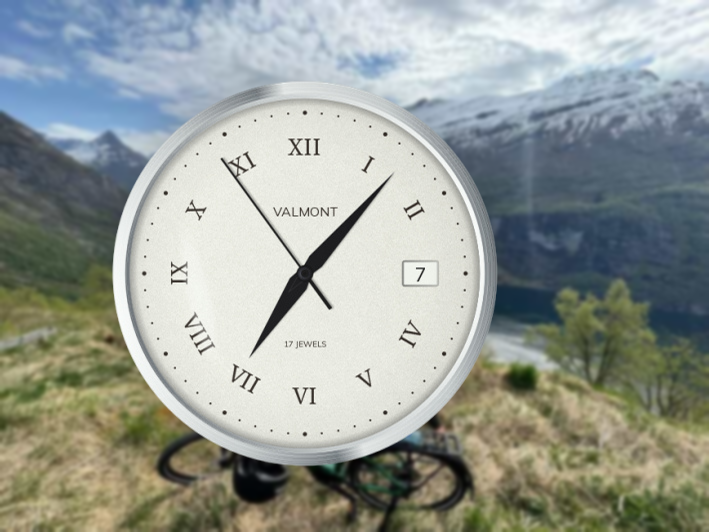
7:06:54
